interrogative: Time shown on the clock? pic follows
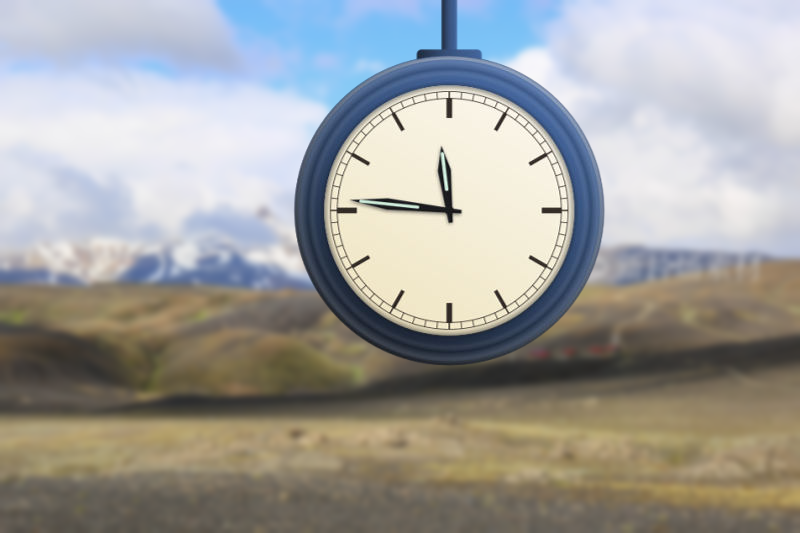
11:46
